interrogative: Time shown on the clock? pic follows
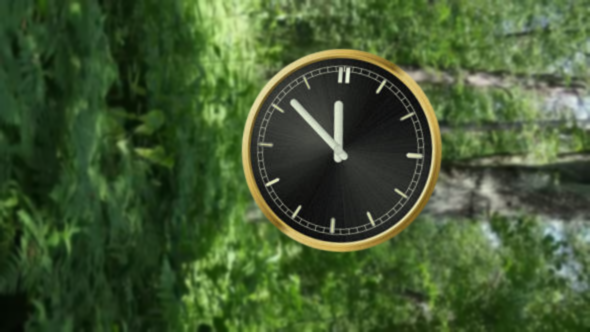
11:52
